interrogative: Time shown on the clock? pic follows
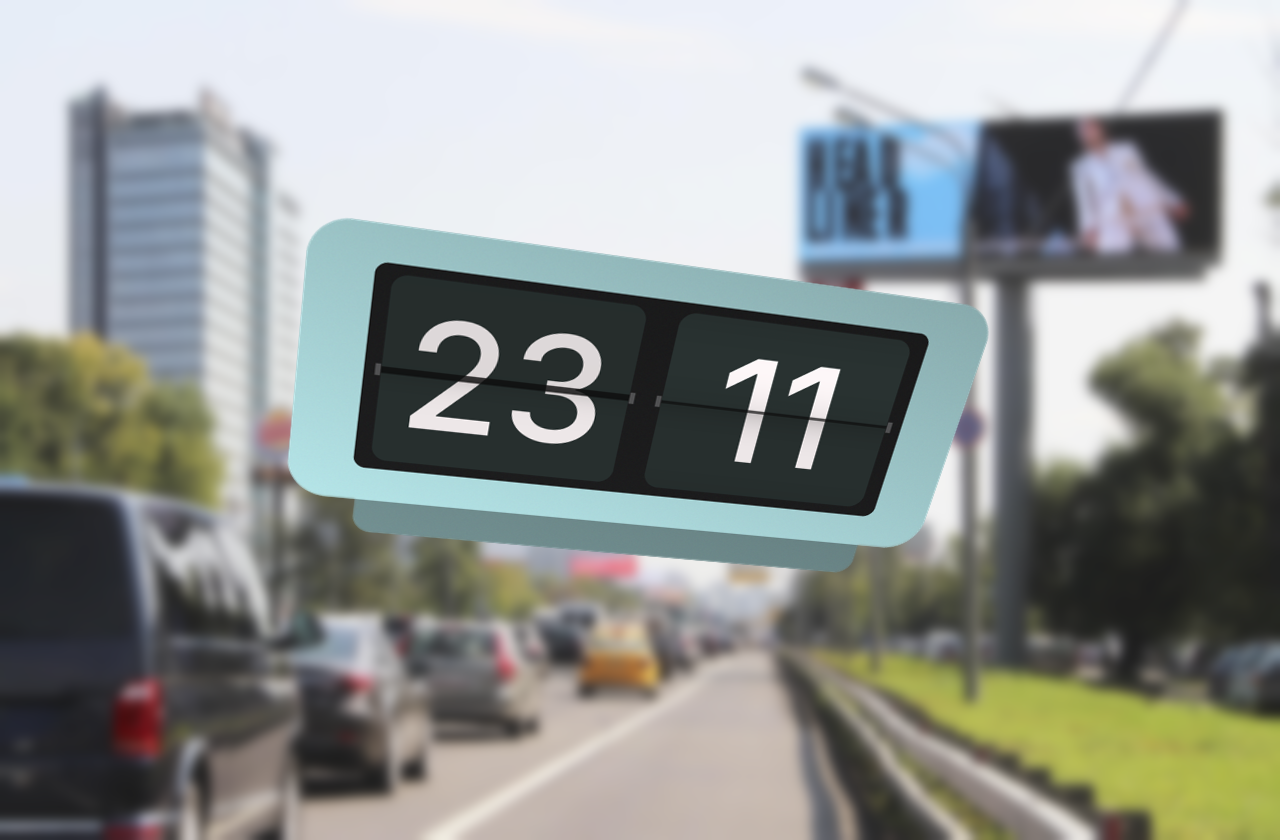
23:11
